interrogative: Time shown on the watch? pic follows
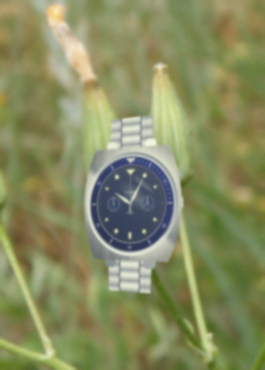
10:05
